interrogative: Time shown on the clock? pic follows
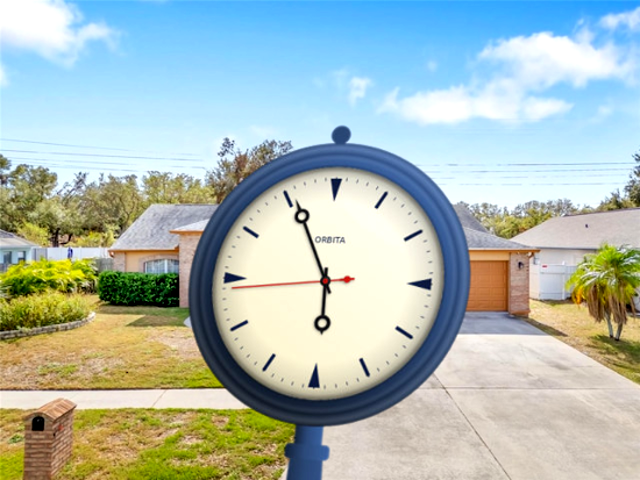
5:55:44
